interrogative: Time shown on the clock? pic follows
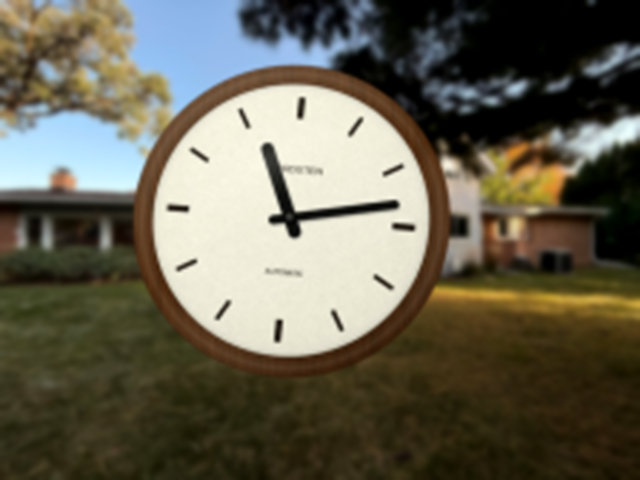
11:13
